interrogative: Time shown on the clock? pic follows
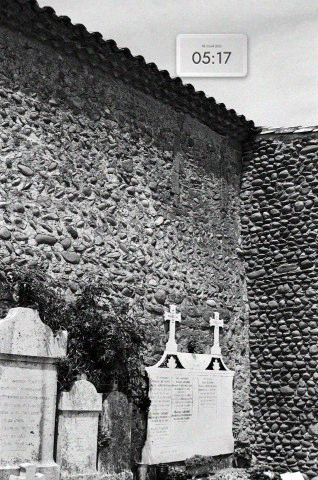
5:17
